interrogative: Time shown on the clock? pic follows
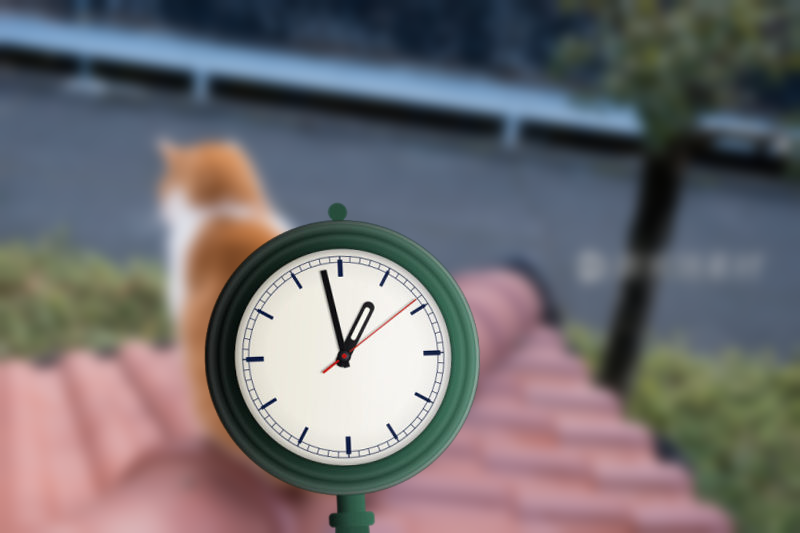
12:58:09
